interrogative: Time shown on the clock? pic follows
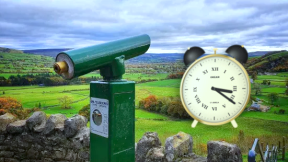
3:21
